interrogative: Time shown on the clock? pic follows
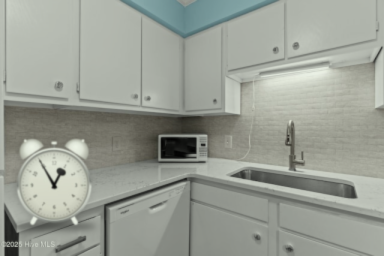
12:55
